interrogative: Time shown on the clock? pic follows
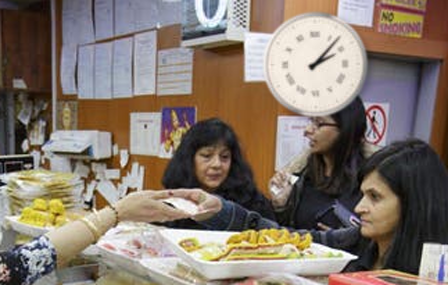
2:07
